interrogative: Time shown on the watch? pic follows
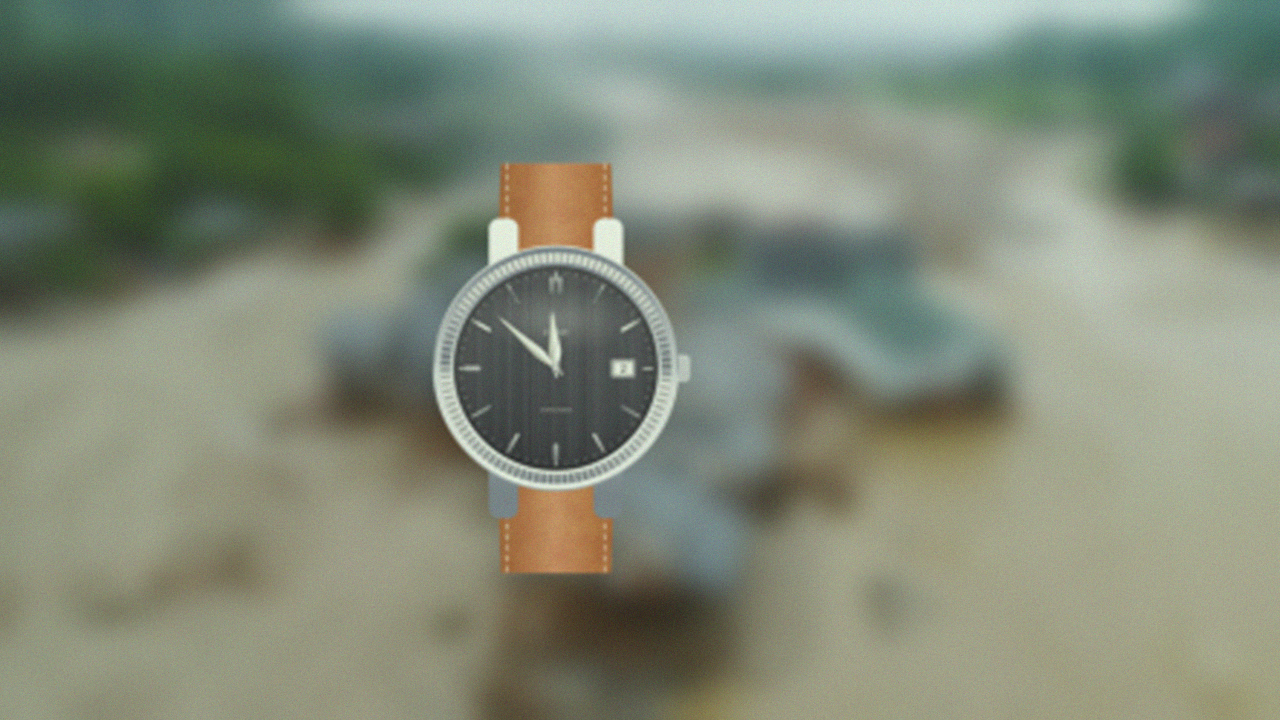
11:52
